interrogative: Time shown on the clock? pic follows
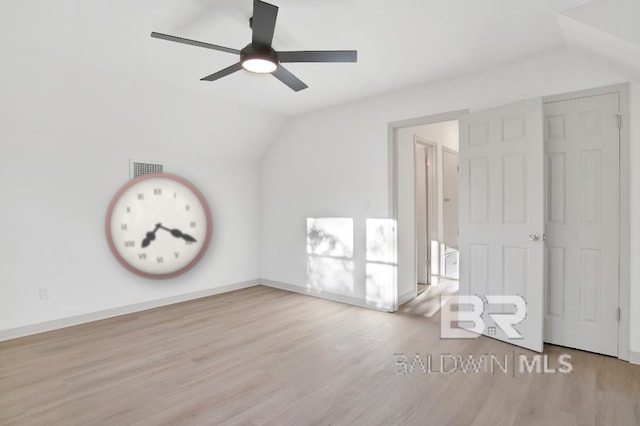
7:19
